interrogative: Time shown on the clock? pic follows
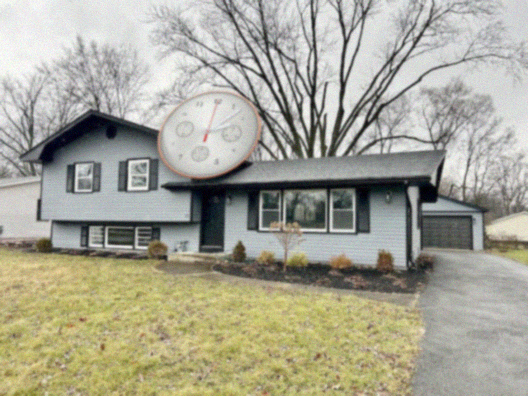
2:07
